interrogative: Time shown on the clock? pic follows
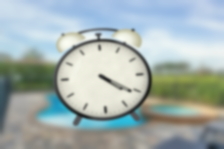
4:21
